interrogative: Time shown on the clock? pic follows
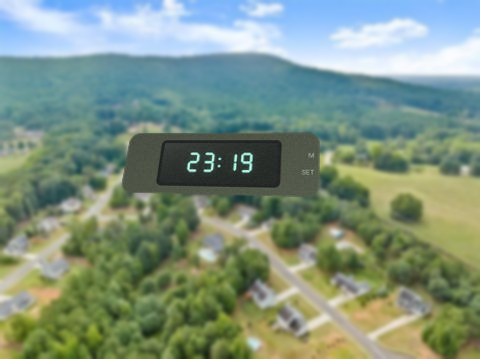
23:19
